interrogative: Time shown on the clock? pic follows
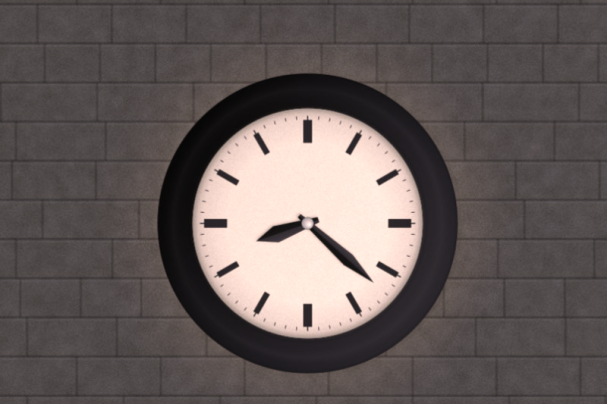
8:22
